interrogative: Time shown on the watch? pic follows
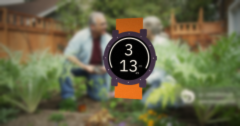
3:13
